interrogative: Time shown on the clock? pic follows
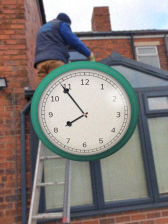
7:54
